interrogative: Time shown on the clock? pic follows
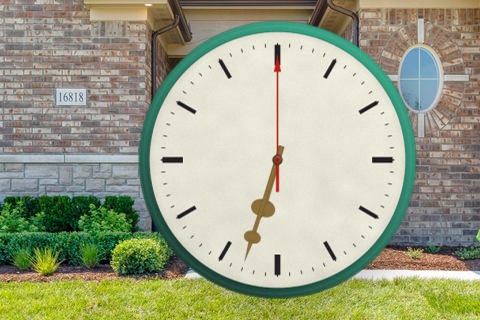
6:33:00
